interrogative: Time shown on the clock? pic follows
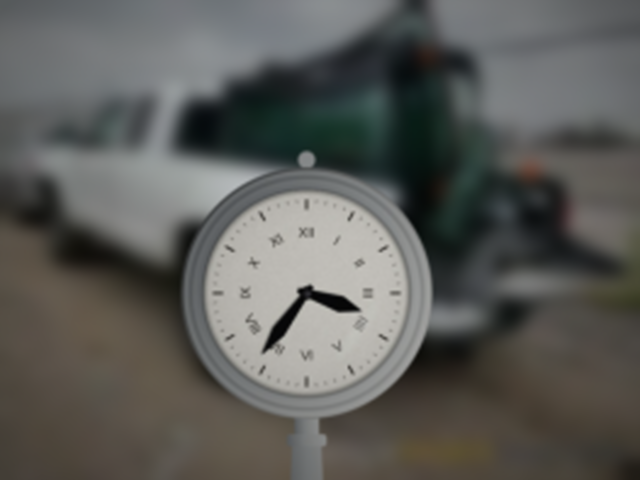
3:36
